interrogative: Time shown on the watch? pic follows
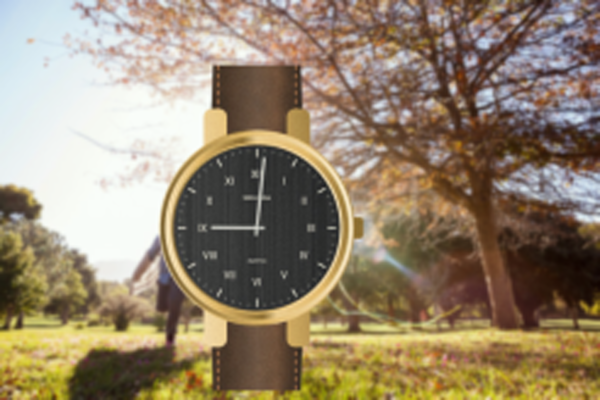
9:01
